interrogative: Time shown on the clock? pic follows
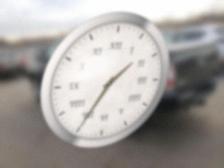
1:35
